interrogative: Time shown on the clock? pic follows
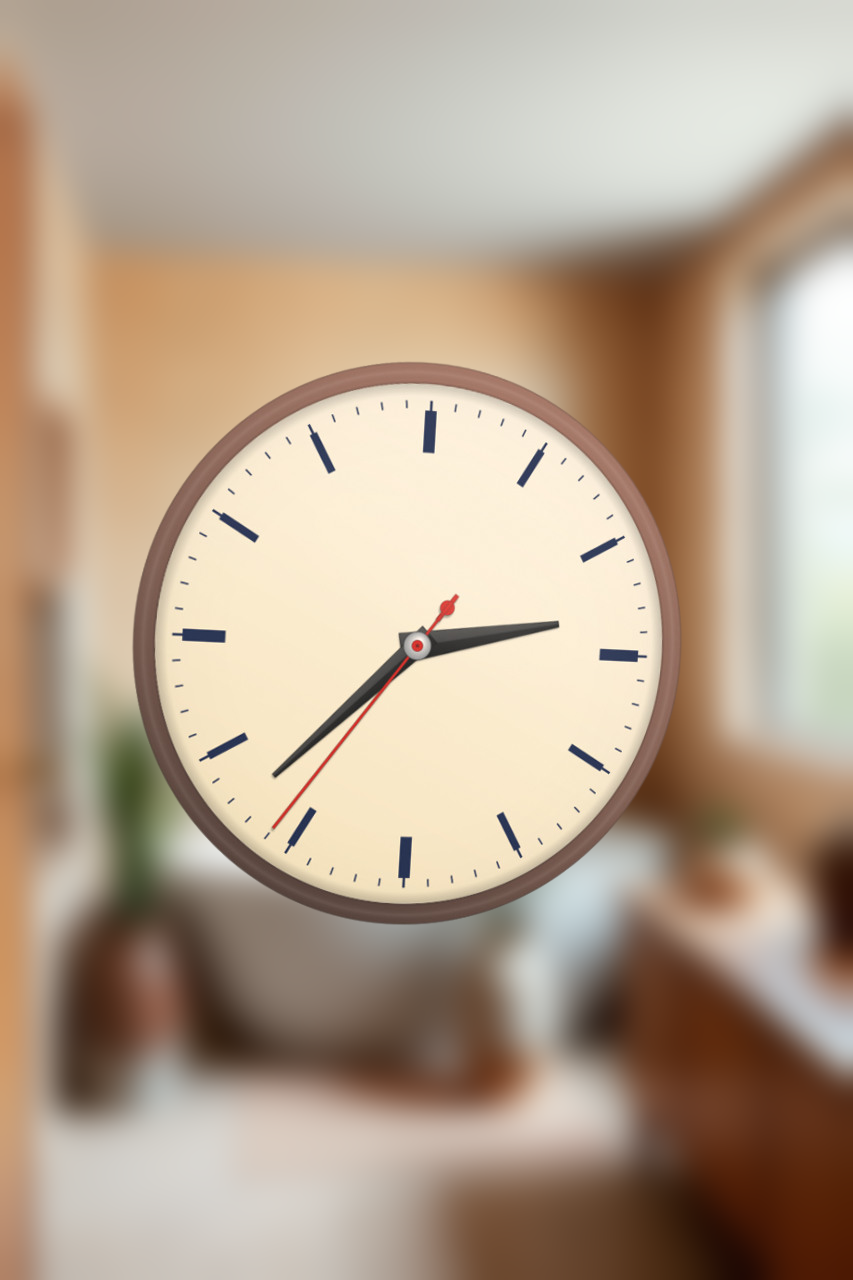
2:37:36
